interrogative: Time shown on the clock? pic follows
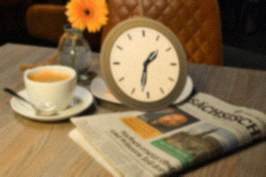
1:32
